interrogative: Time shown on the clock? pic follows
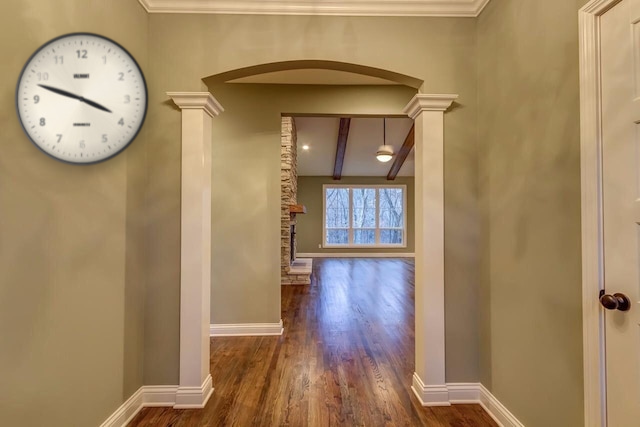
3:48
